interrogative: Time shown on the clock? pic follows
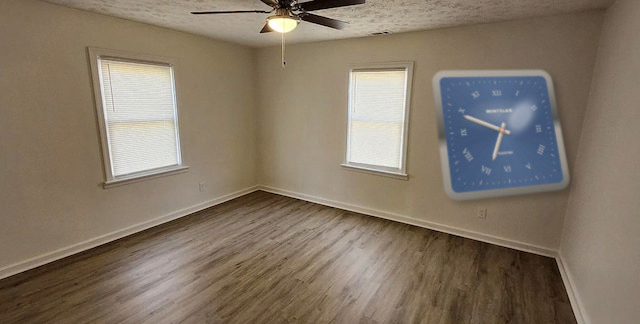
6:49
